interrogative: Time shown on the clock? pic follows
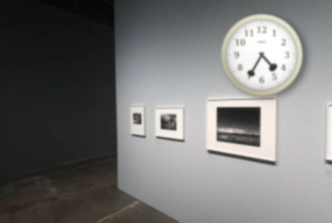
4:35
